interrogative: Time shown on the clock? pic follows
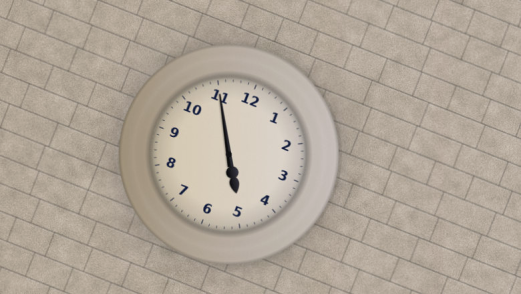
4:55
